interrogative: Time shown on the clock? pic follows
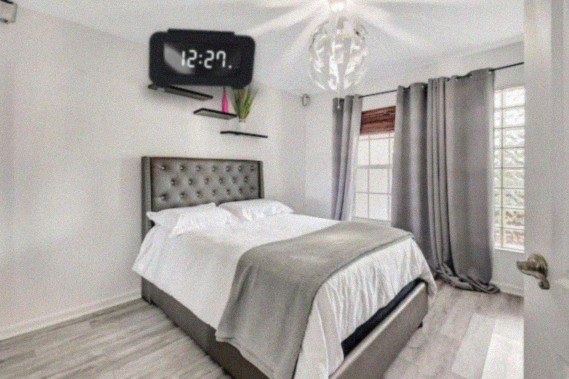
12:27
